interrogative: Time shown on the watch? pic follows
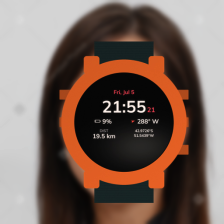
21:55
